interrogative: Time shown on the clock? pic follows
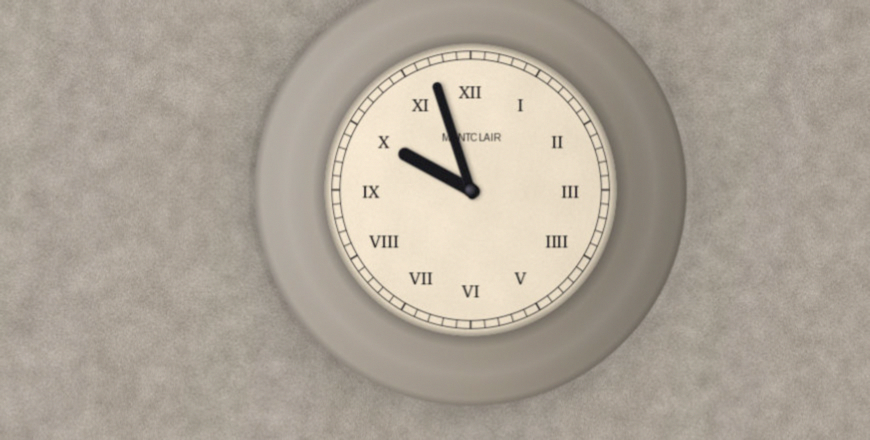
9:57
